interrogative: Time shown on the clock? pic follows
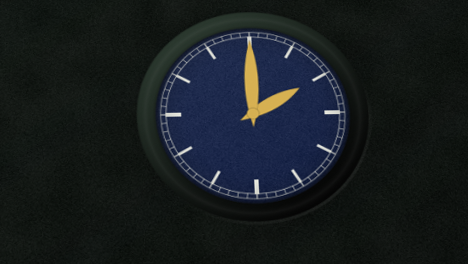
2:00
